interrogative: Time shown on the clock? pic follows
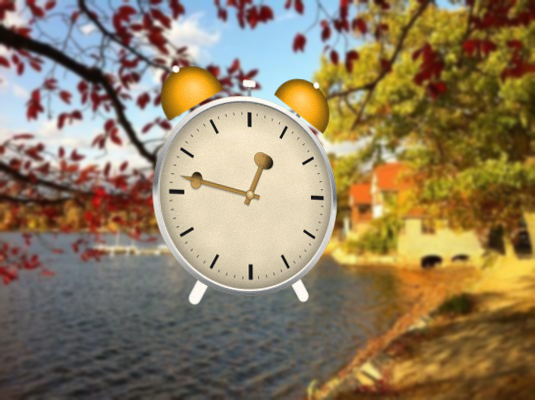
12:47
